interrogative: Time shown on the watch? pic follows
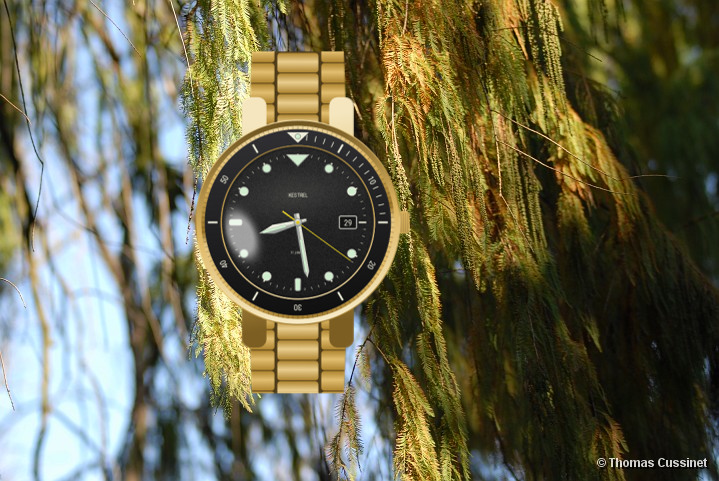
8:28:21
